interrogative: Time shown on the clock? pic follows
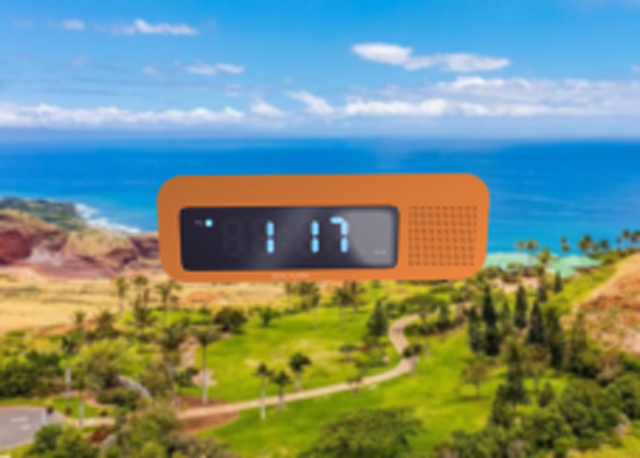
1:17
